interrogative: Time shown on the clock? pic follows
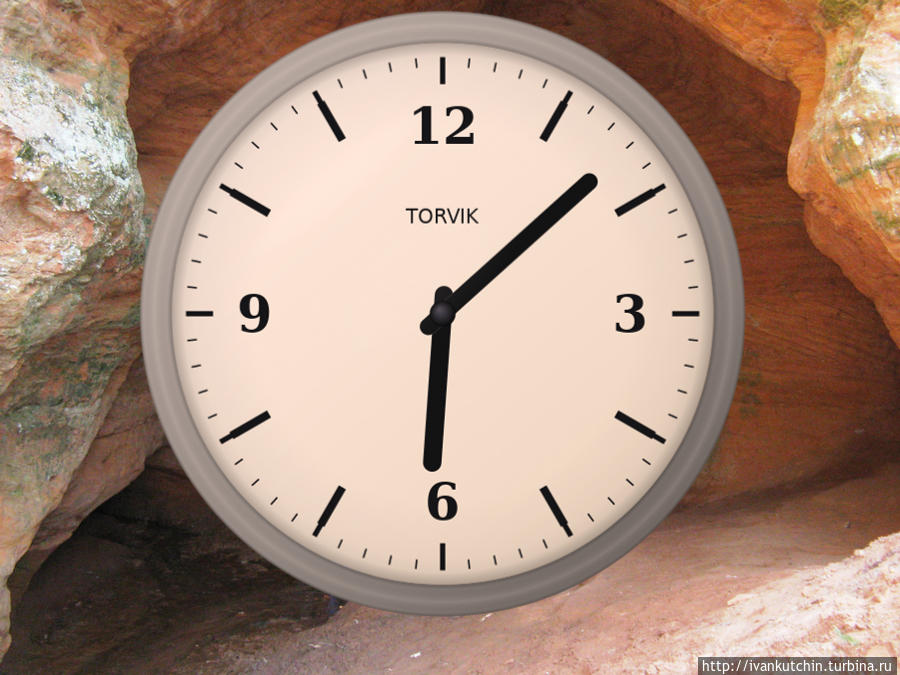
6:08
